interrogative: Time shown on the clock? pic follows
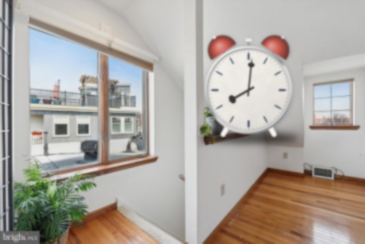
8:01
